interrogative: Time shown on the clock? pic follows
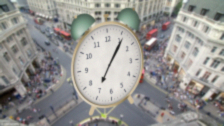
7:06
